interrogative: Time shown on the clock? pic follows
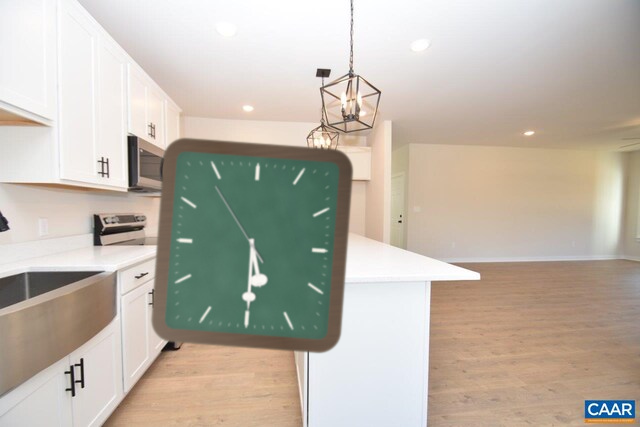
5:29:54
